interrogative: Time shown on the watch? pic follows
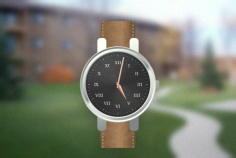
5:02
